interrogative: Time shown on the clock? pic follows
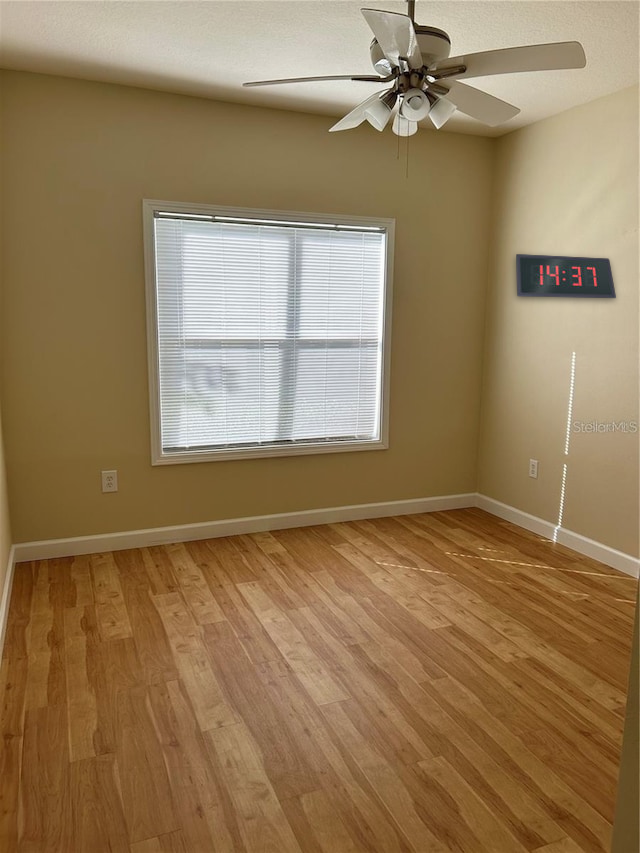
14:37
